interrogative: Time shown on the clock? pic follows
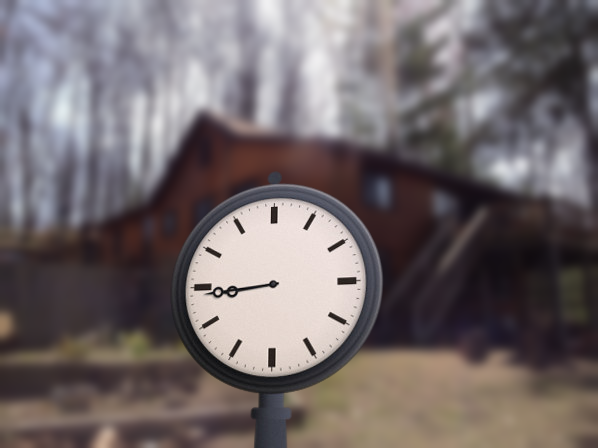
8:44
